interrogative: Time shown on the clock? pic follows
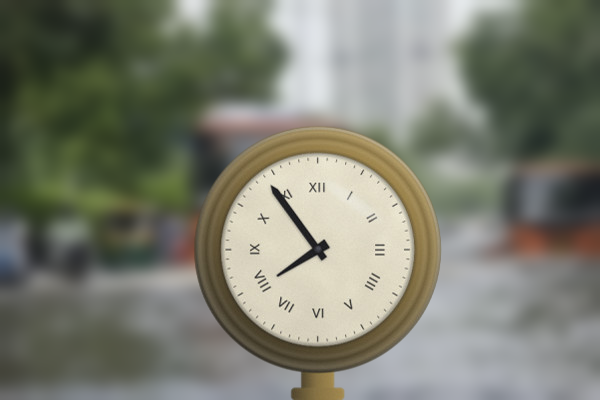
7:54
